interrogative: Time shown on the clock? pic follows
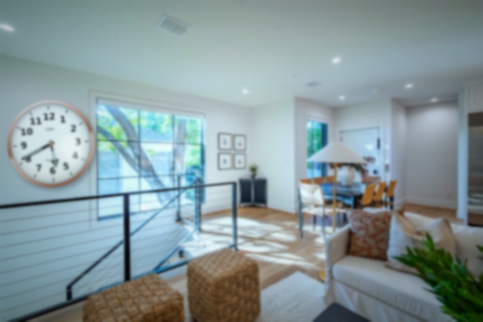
5:41
